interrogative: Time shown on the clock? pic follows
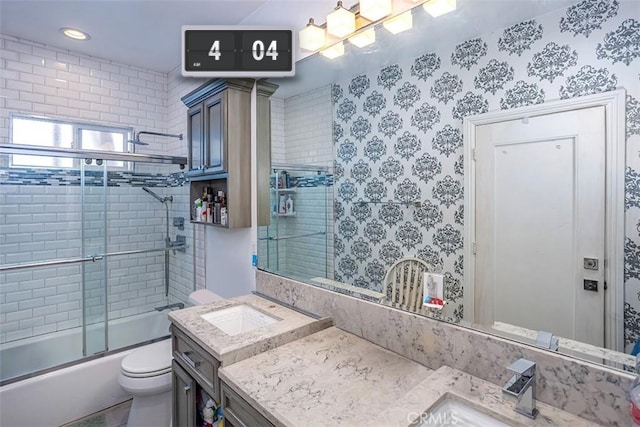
4:04
